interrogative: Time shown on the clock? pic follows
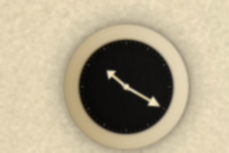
10:20
